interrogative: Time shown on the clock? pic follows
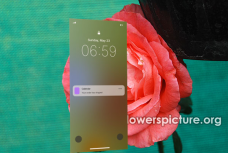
6:59
